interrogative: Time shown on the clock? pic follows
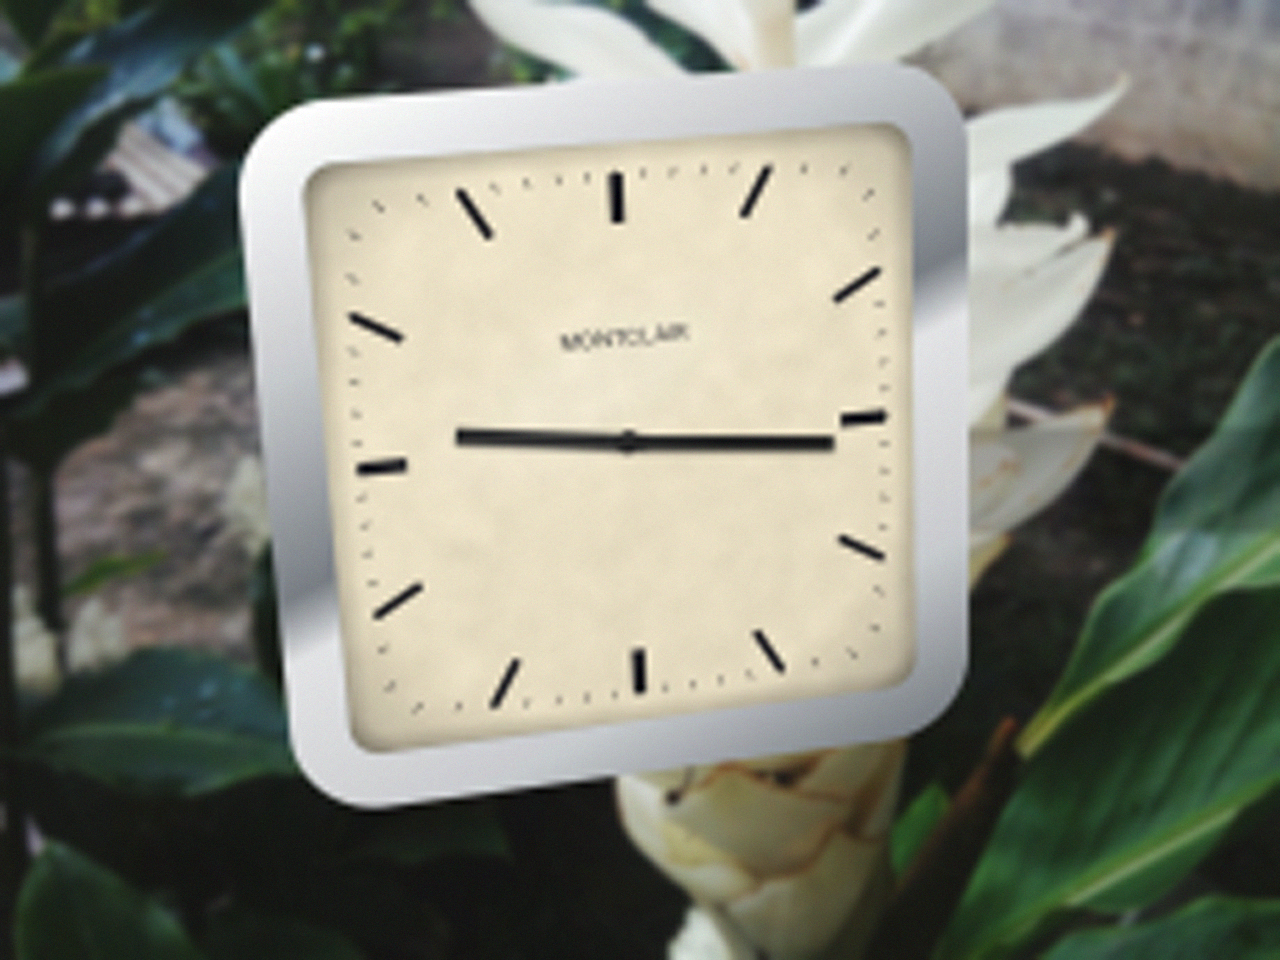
9:16
